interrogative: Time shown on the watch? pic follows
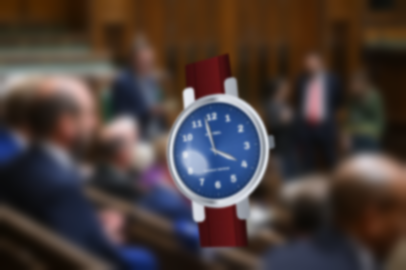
3:58
